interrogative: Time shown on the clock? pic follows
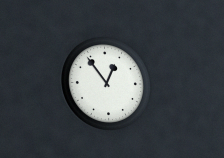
12:54
